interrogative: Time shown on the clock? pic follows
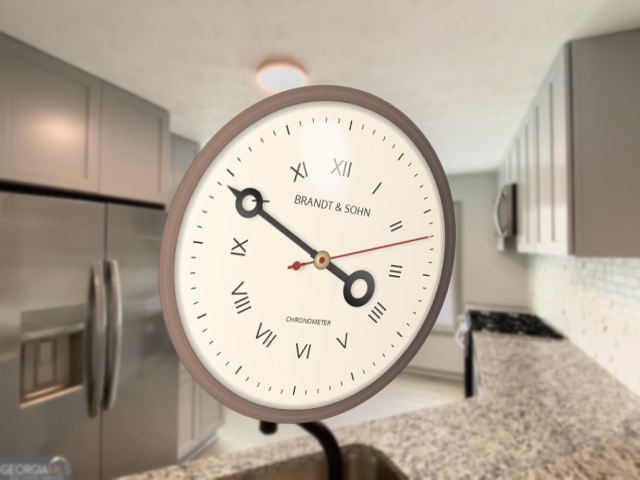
3:49:12
